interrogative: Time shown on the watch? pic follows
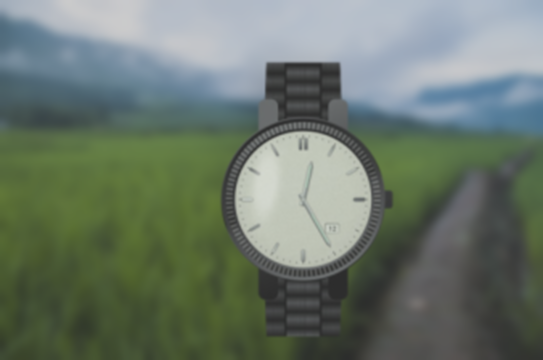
12:25
